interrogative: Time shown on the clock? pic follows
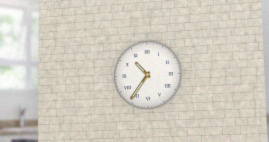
10:36
